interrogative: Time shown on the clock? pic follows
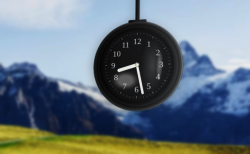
8:28
